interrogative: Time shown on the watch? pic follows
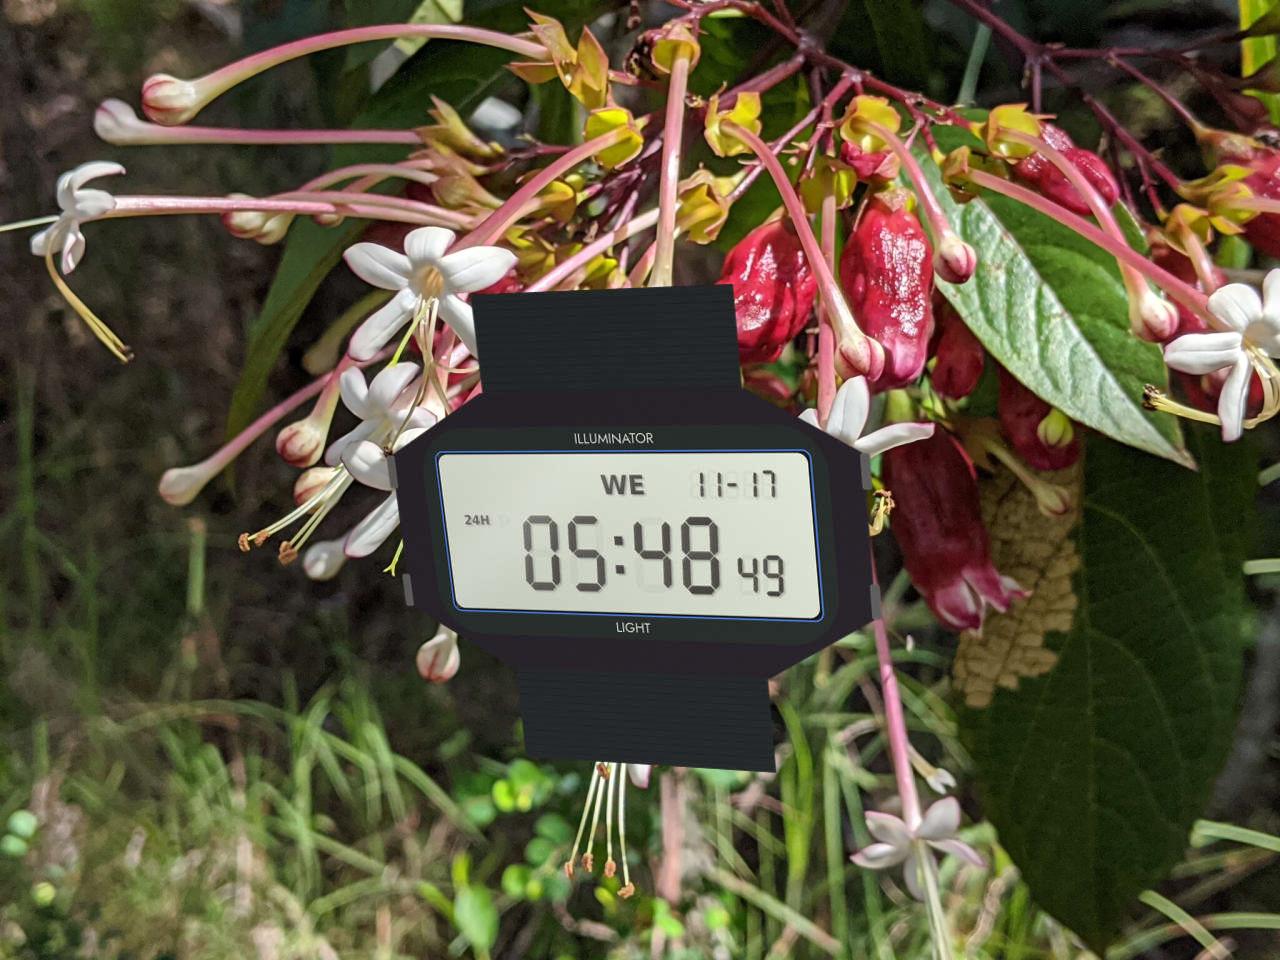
5:48:49
